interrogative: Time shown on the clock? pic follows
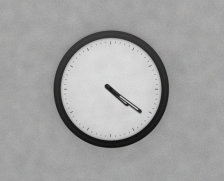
4:21
